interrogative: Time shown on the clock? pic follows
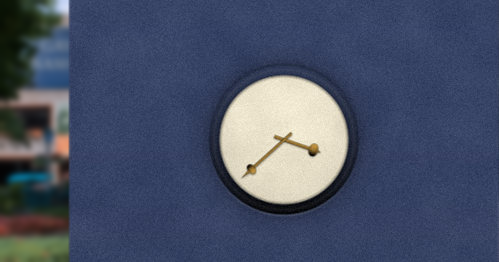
3:38
